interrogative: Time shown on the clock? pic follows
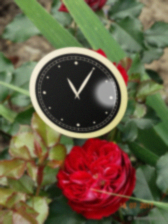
11:05
